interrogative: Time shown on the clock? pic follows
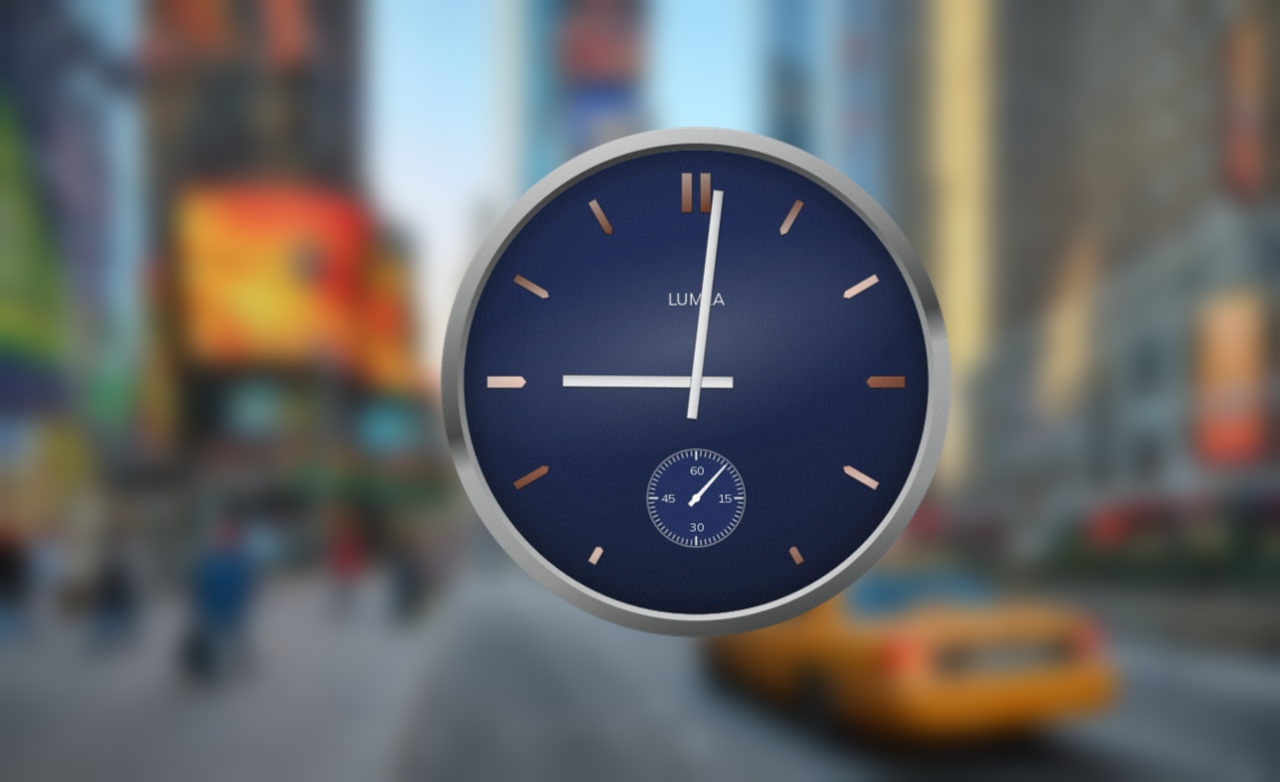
9:01:07
